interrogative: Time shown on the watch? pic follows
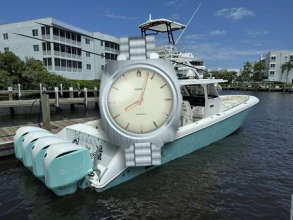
8:03
